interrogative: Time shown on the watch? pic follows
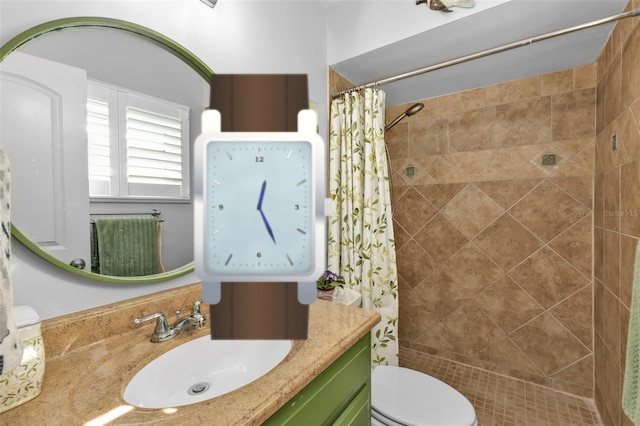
12:26
